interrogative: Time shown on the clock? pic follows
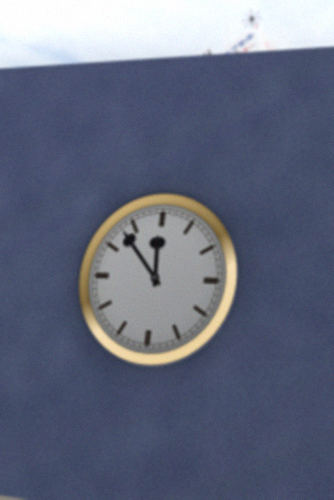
11:53
